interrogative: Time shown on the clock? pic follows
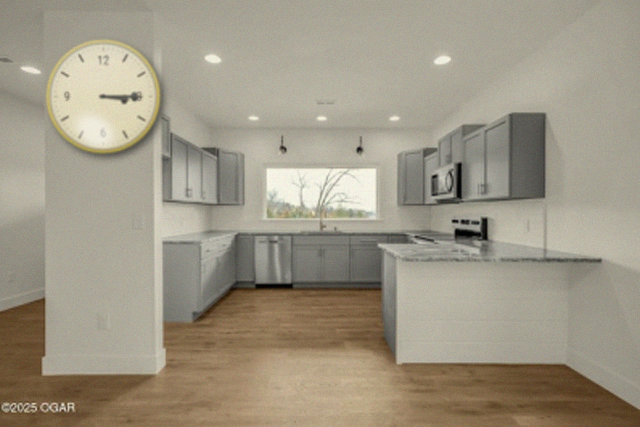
3:15
